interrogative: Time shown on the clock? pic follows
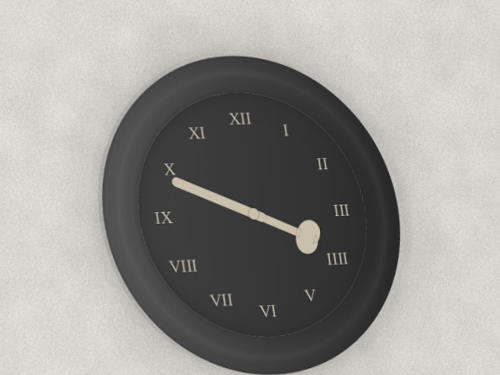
3:49
